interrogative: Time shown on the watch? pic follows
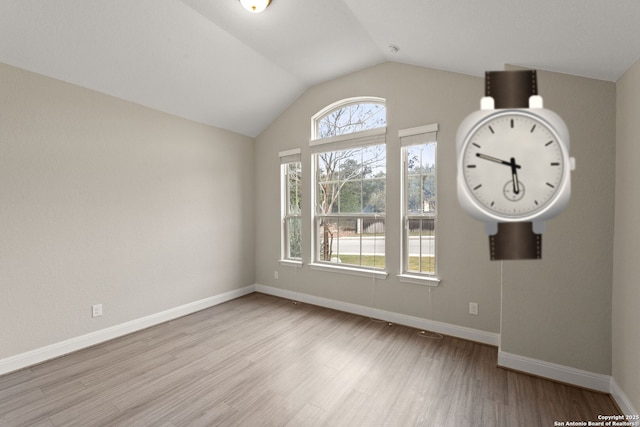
5:48
